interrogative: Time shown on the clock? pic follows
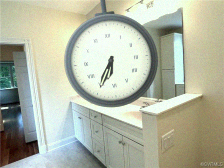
6:35
